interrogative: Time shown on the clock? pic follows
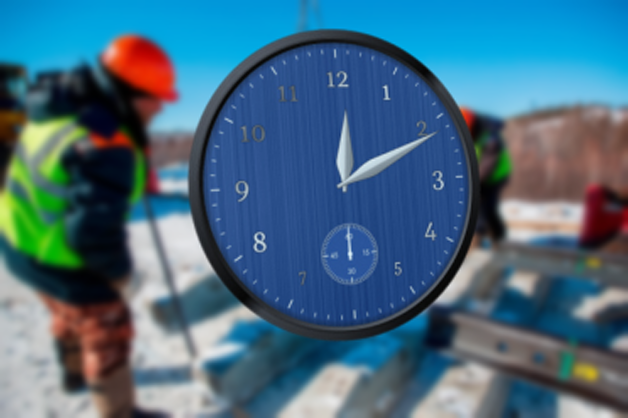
12:11
